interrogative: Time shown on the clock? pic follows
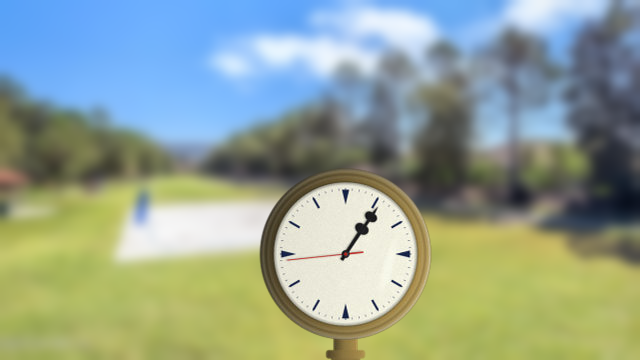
1:05:44
